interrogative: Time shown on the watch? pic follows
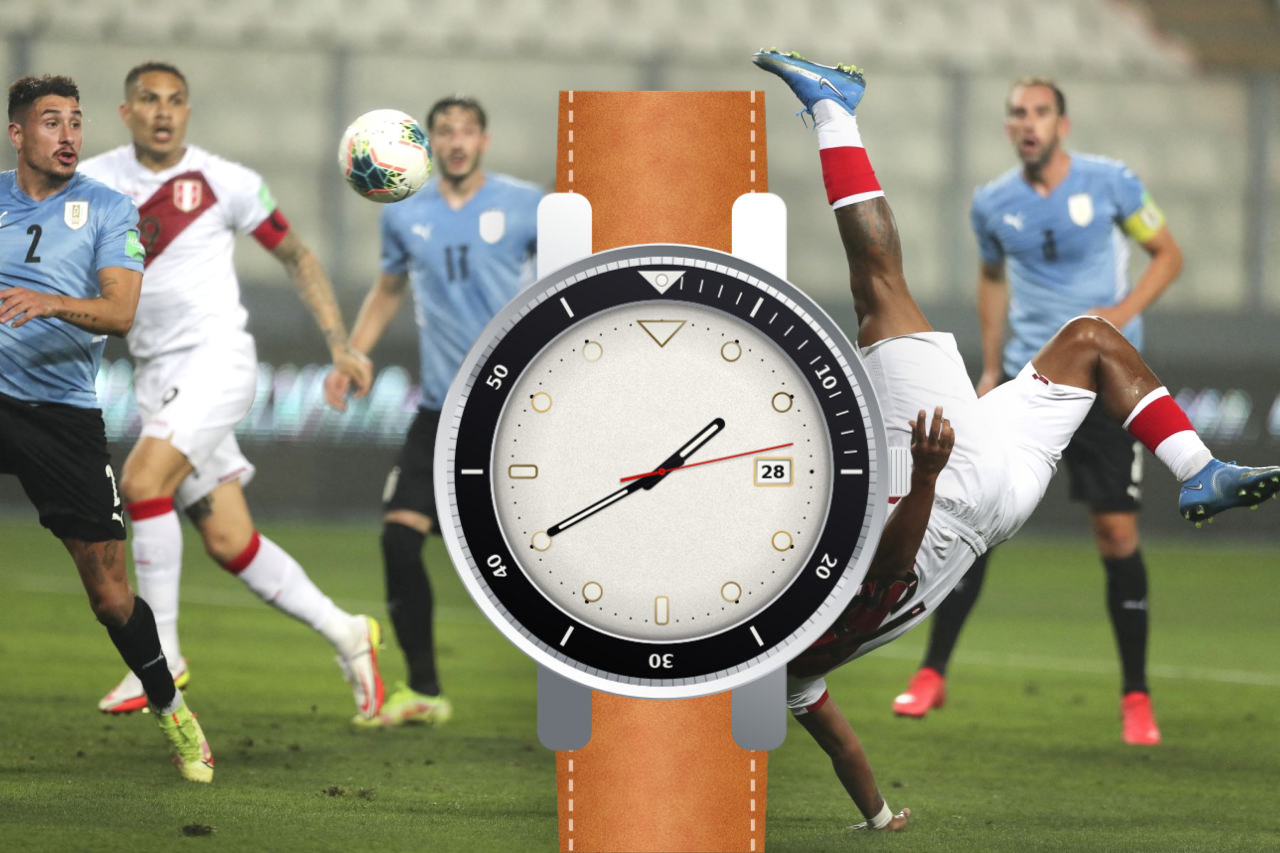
1:40:13
